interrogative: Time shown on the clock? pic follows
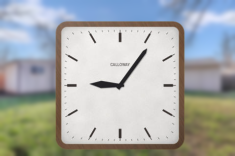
9:06
